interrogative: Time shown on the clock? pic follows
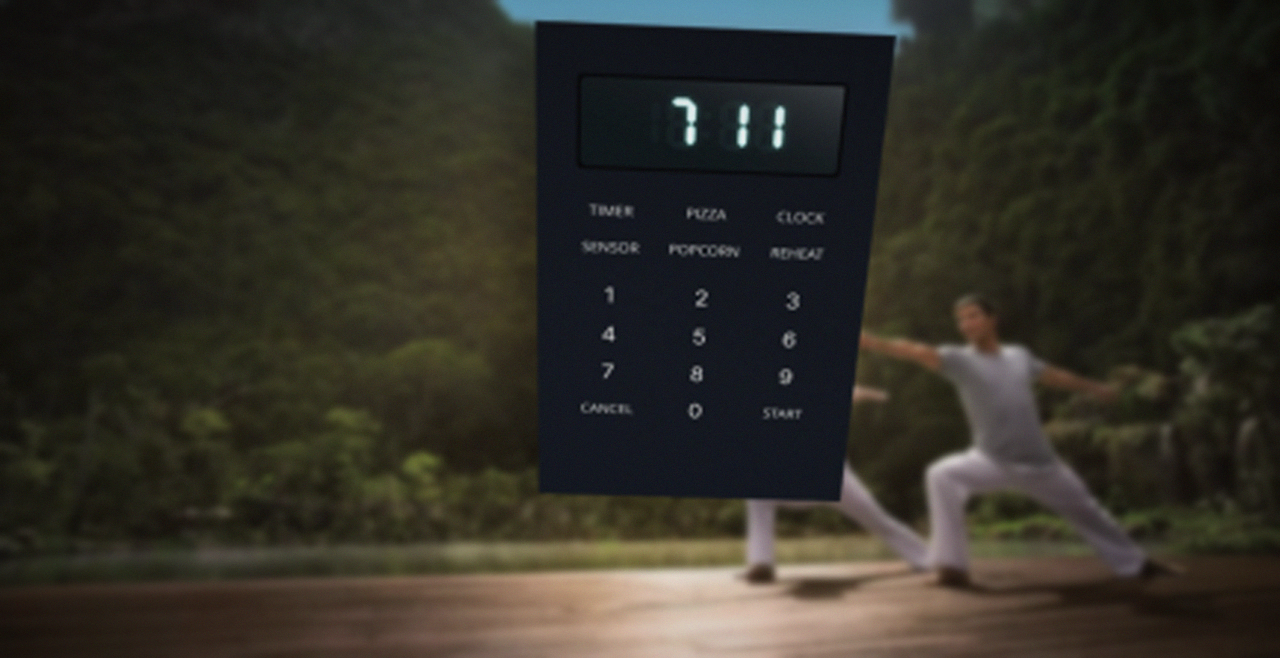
7:11
